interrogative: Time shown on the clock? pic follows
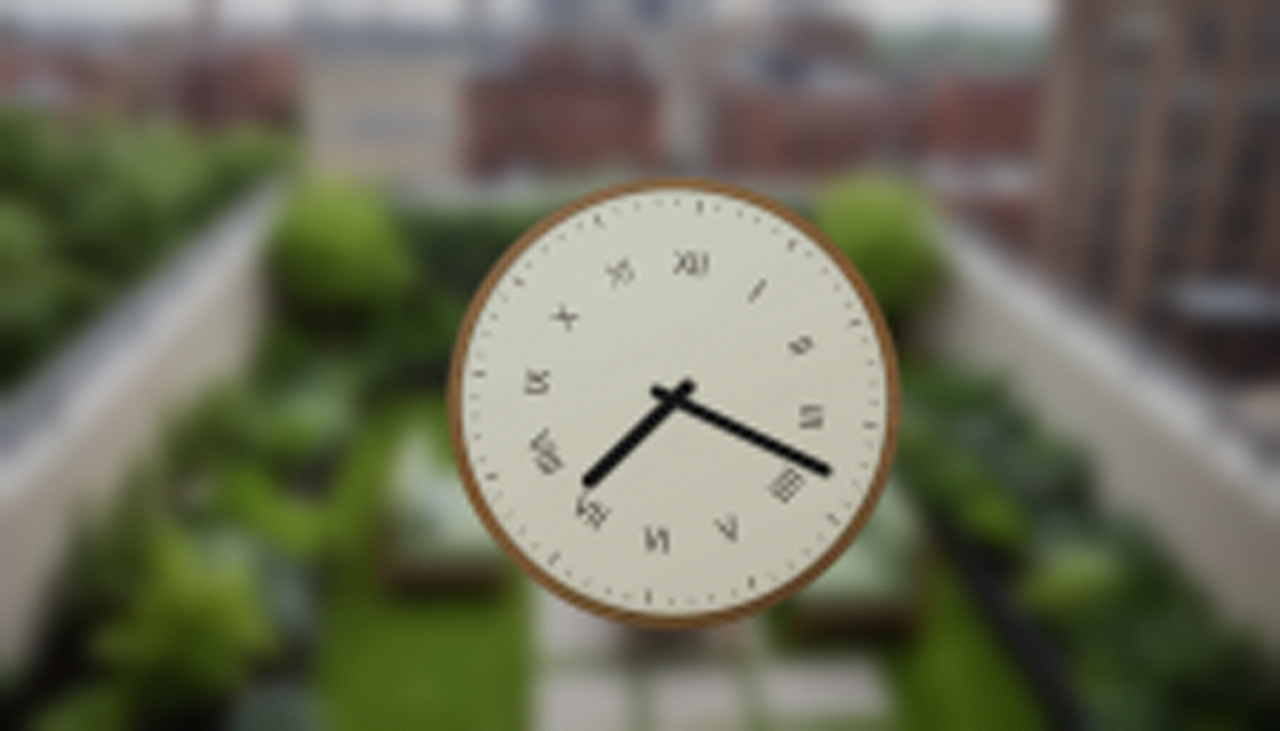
7:18
